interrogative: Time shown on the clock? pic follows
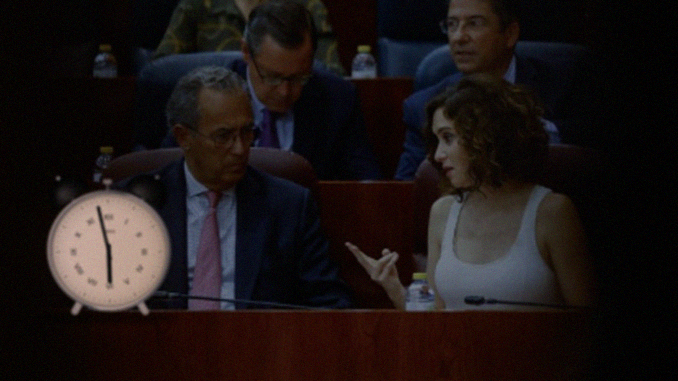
5:58
